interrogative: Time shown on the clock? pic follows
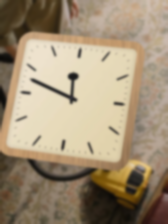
11:48
